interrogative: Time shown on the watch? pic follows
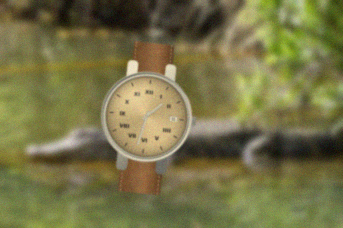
1:32
